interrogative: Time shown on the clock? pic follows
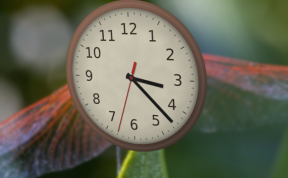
3:22:33
